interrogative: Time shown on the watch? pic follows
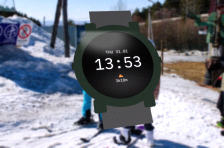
13:53
